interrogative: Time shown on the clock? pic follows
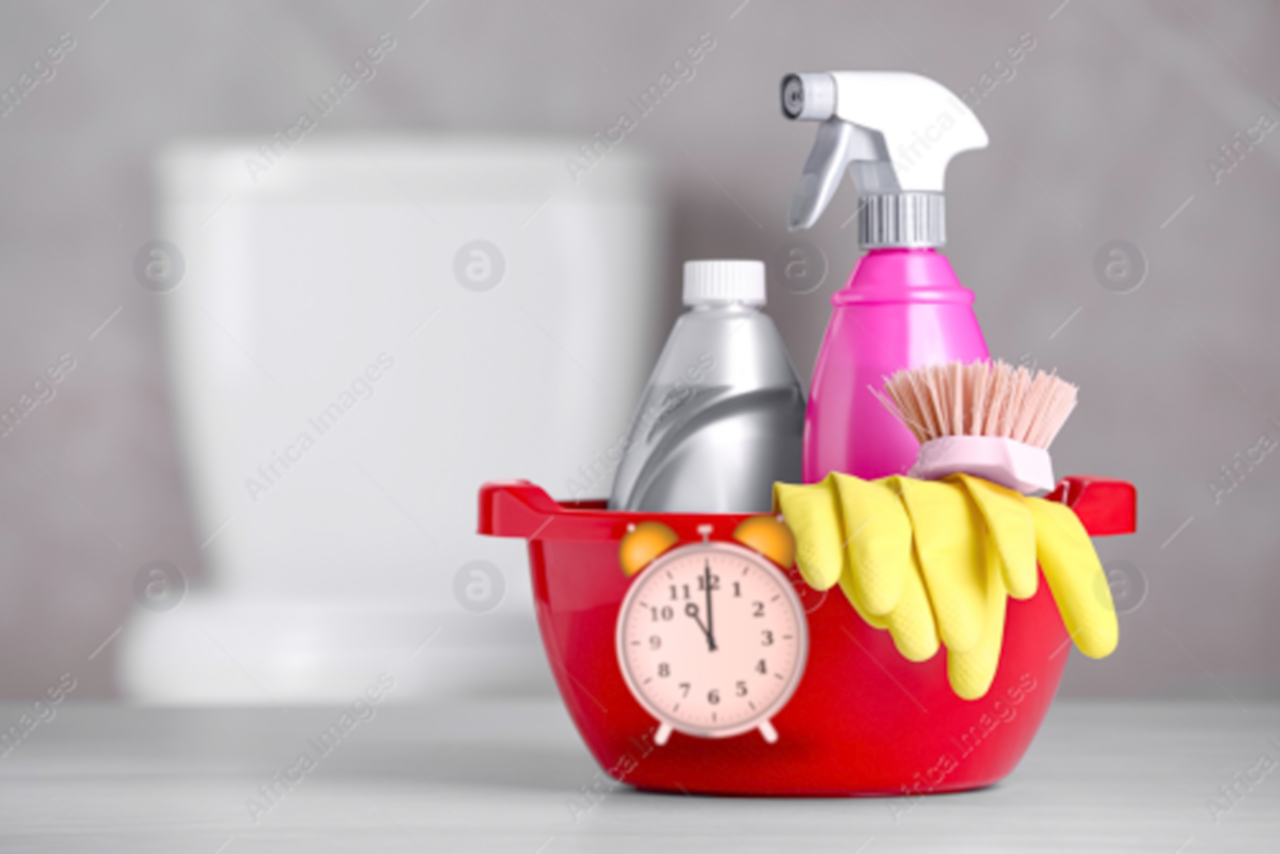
11:00
